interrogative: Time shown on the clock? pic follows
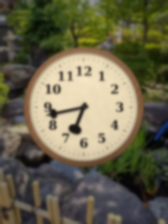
6:43
